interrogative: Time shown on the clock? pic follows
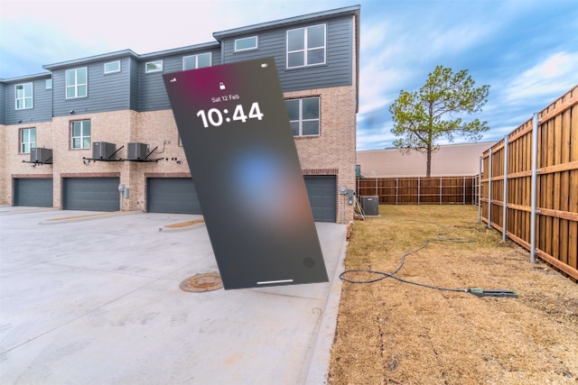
10:44
